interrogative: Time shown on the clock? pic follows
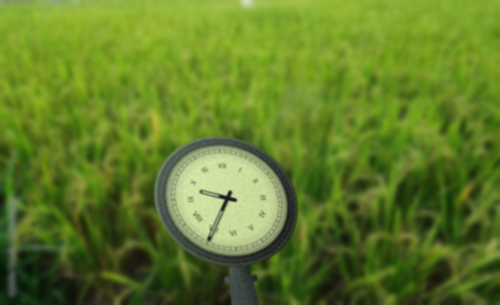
9:35
